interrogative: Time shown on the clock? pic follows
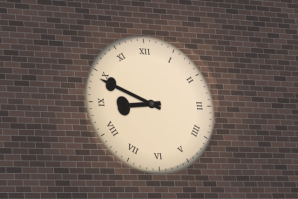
8:49
